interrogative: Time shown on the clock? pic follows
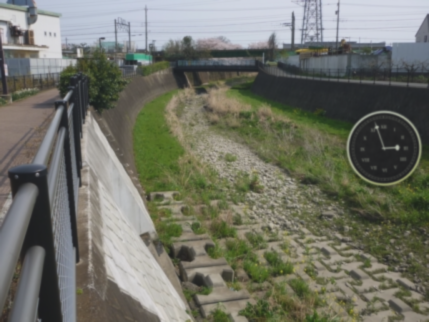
2:57
